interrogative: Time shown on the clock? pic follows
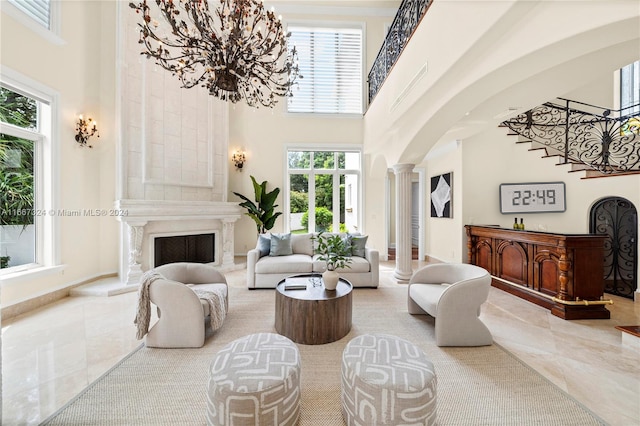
22:49
